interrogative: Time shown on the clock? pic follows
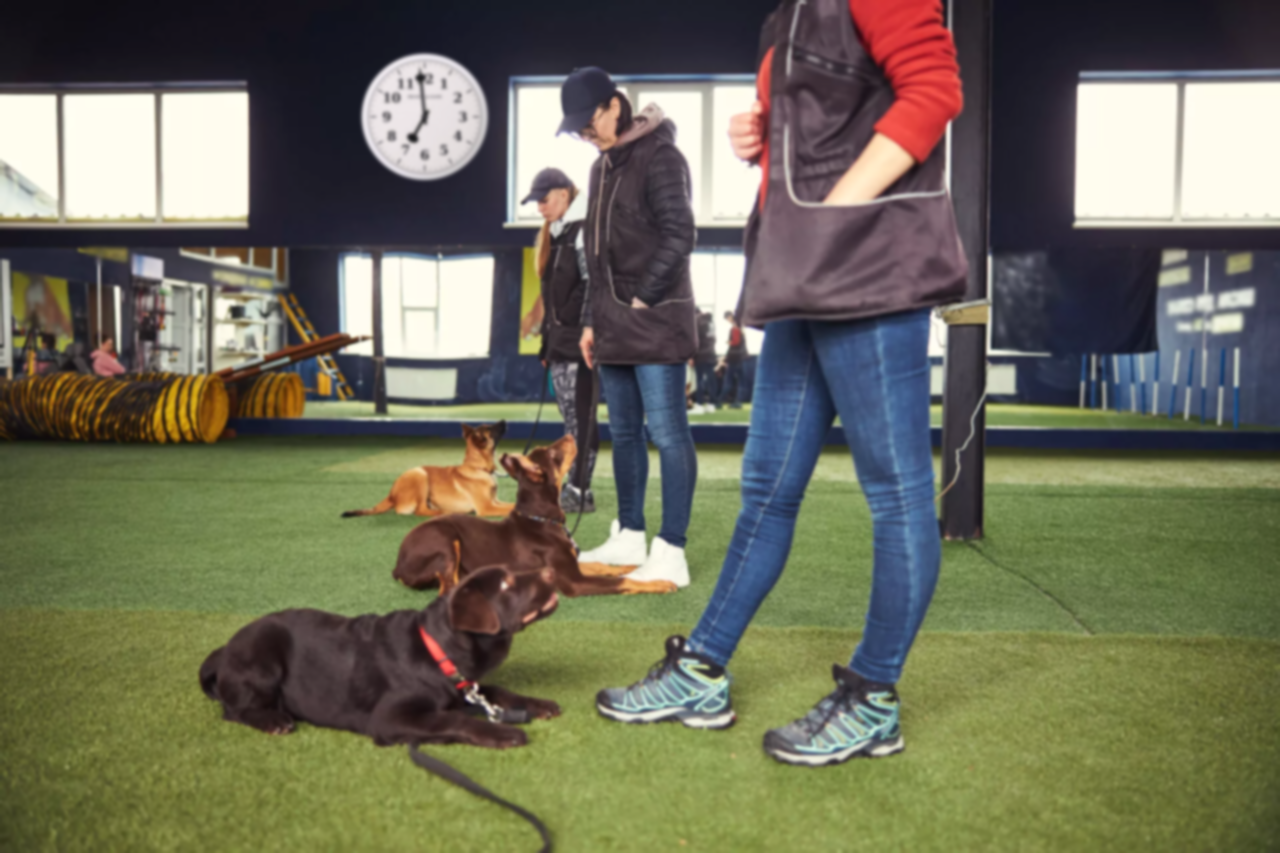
6:59
